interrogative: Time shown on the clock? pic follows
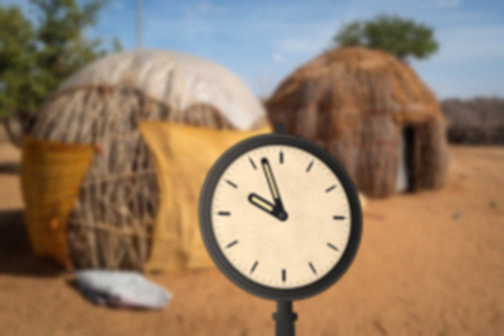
9:57
